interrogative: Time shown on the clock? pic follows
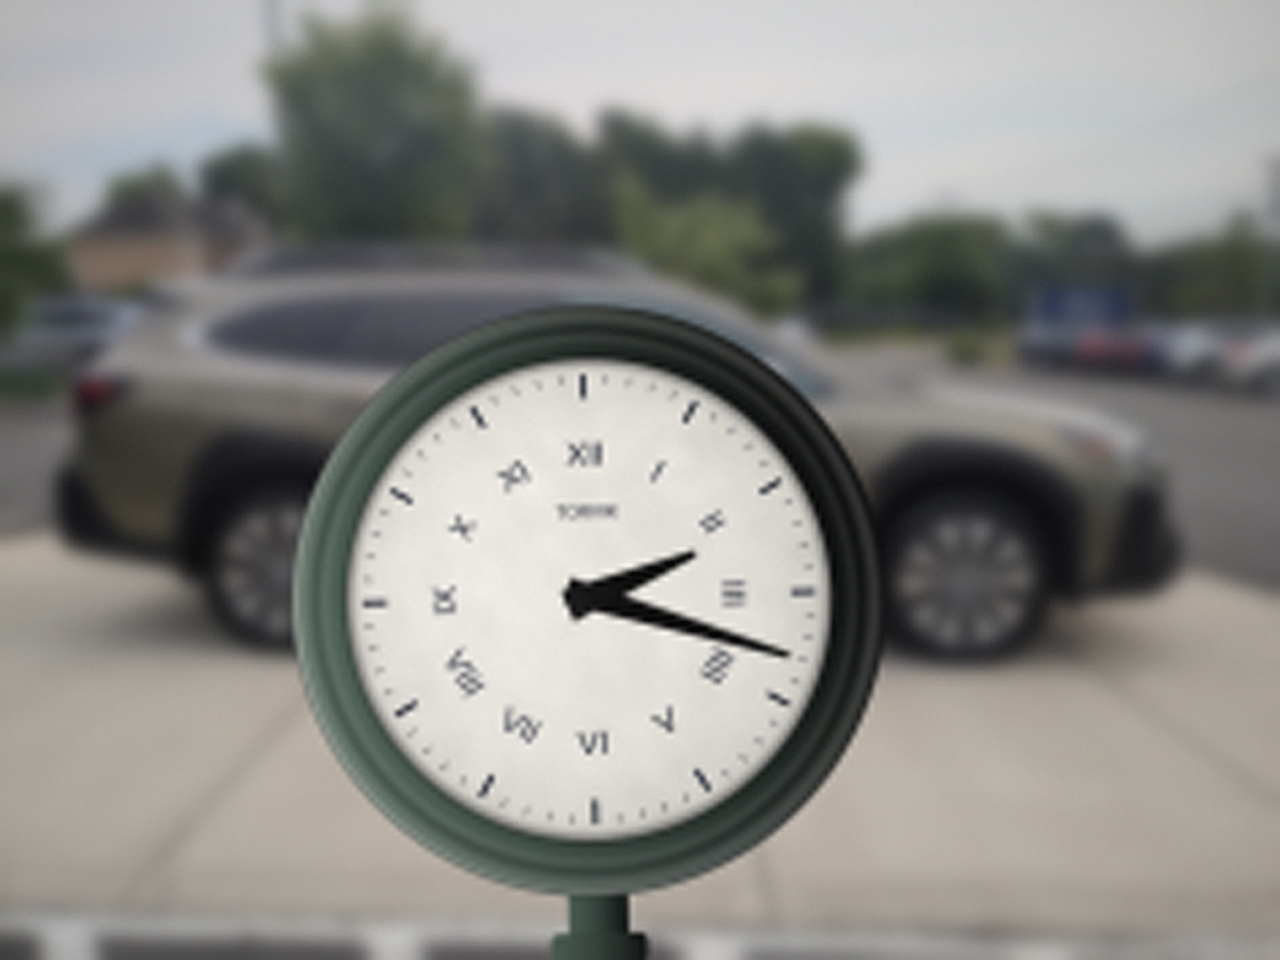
2:18
